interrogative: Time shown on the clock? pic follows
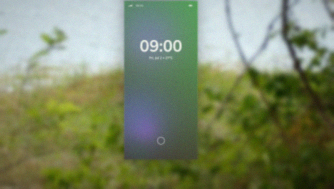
9:00
